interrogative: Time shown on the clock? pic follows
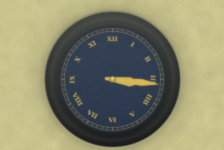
3:16
